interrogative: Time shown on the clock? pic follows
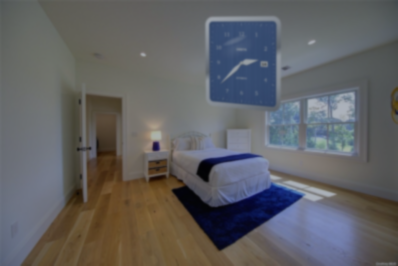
2:38
